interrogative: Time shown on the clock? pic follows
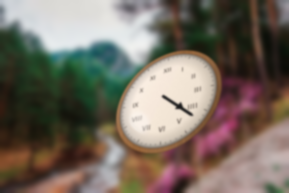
4:22
